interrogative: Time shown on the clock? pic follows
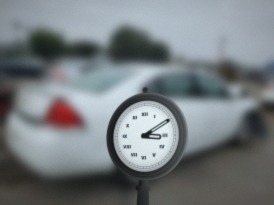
3:10
